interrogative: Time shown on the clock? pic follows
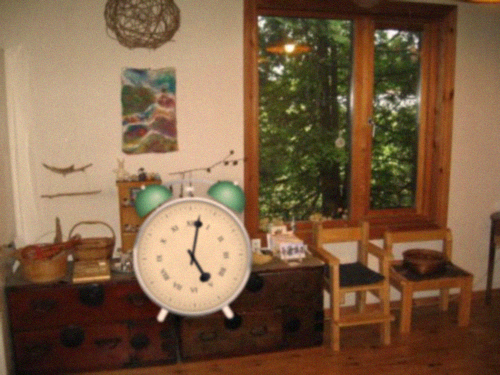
5:02
